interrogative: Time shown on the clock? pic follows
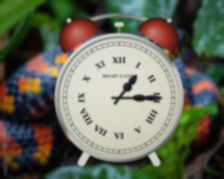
1:15
